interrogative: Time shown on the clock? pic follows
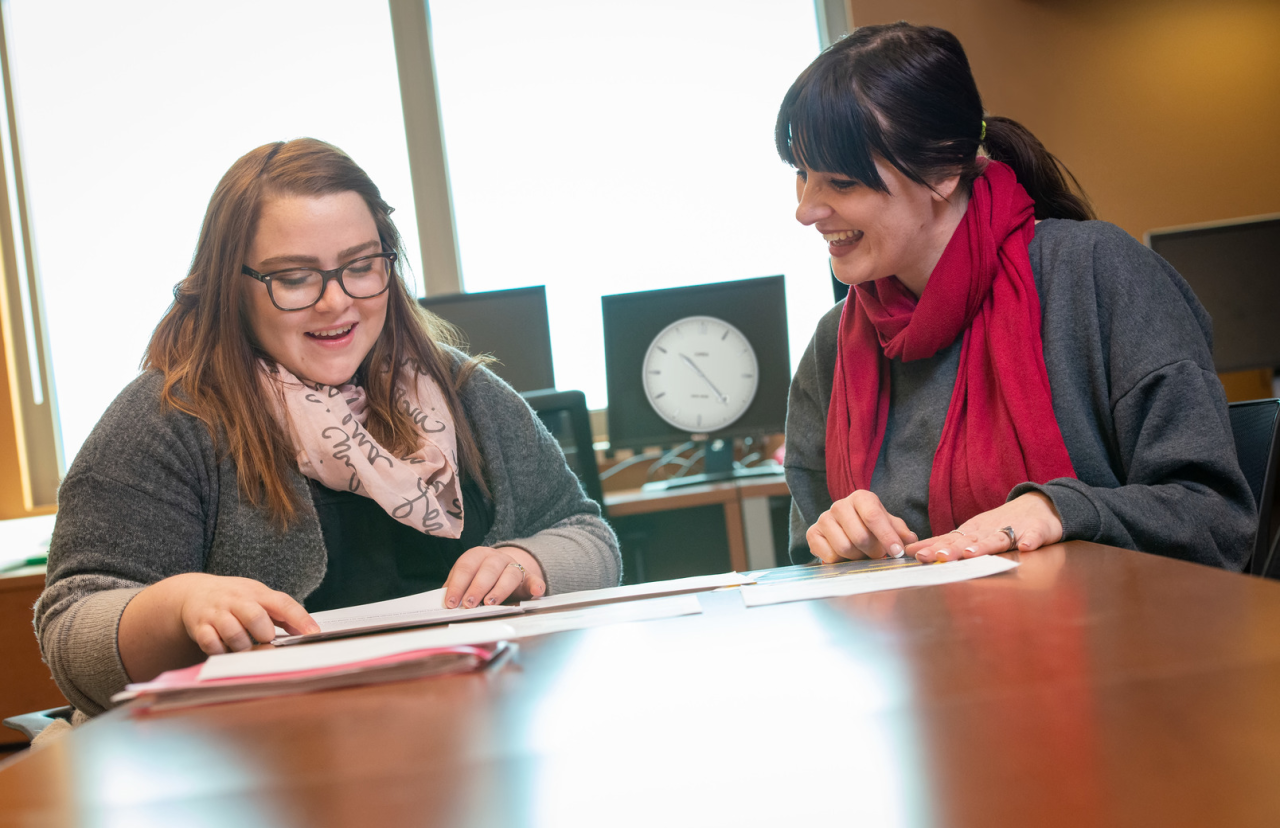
10:23
